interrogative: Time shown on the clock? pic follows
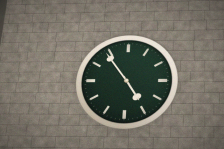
4:54
